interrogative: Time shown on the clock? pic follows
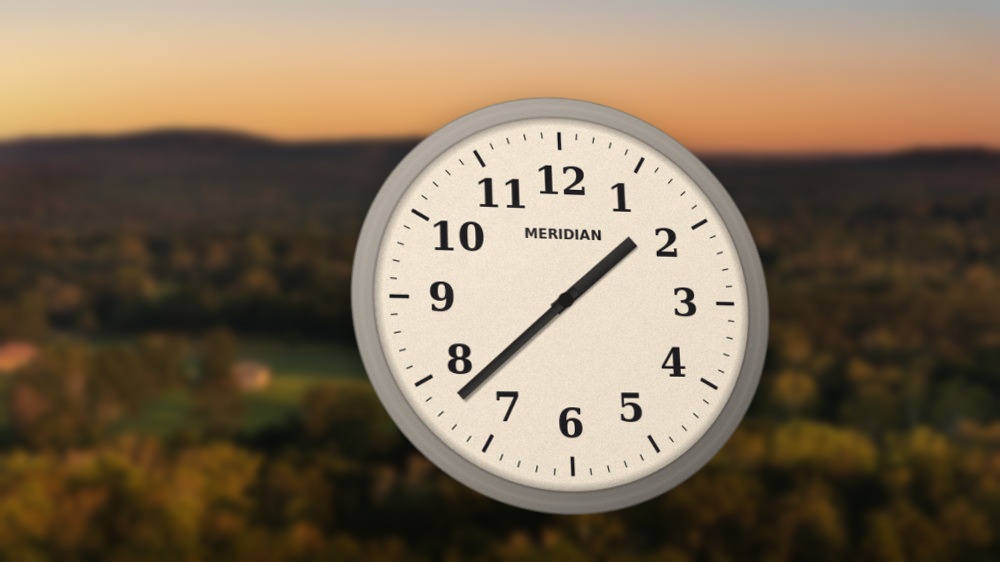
1:38
